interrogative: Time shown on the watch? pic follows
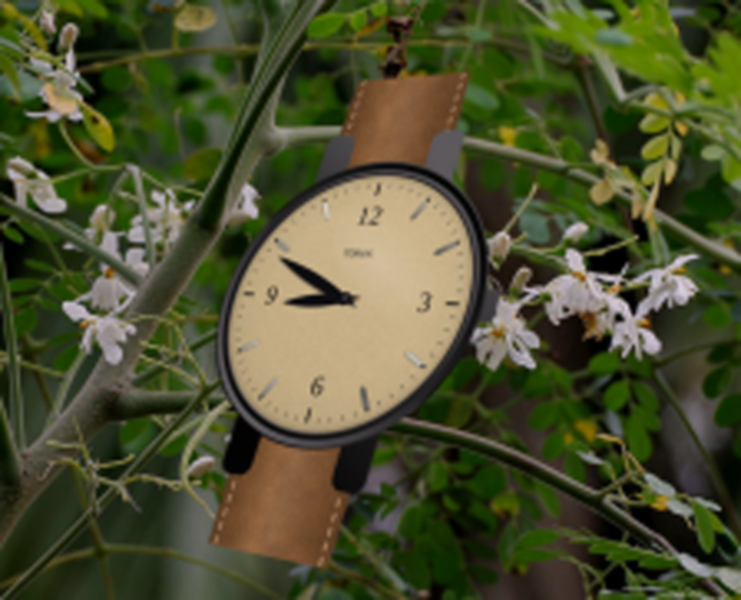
8:49
